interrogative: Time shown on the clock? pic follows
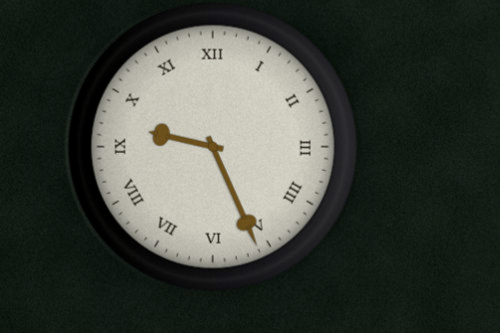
9:26
